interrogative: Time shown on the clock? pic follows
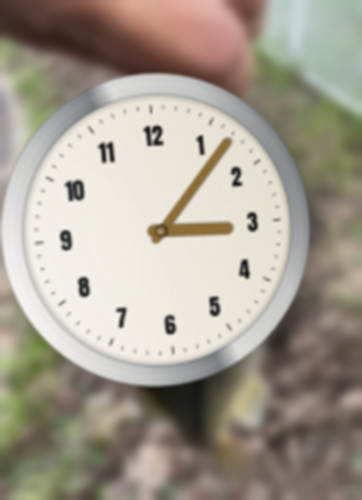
3:07
